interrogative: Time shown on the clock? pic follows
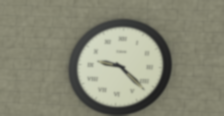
9:22
